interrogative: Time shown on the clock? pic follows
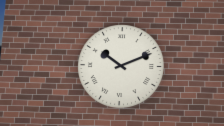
10:11
